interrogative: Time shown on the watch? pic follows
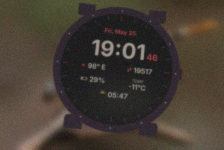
19:01
